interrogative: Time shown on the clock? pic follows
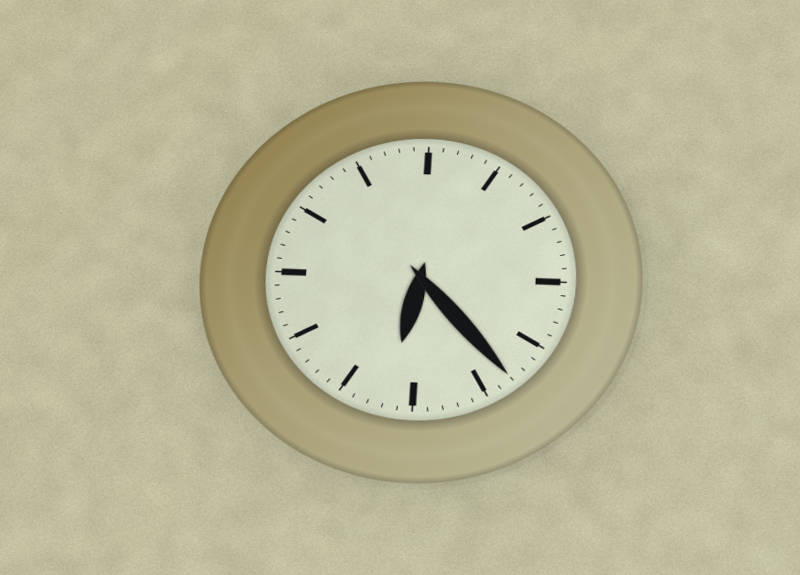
6:23
